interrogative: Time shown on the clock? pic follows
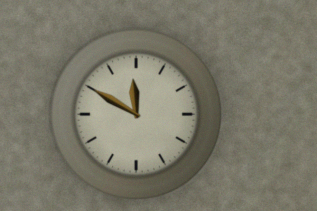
11:50
